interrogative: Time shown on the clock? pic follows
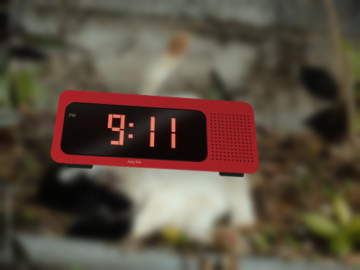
9:11
